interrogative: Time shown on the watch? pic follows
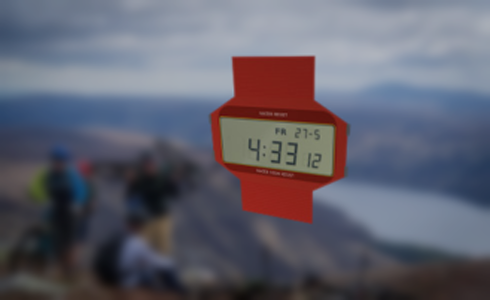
4:33:12
